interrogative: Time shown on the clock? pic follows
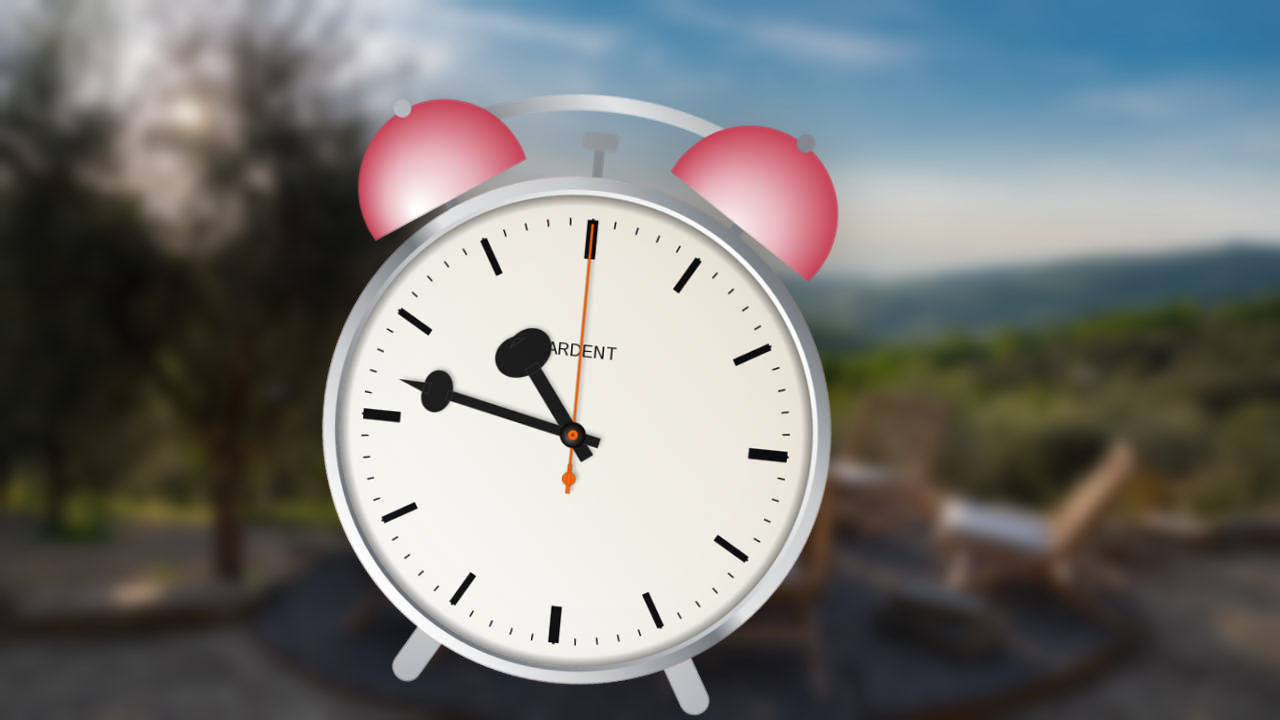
10:47:00
